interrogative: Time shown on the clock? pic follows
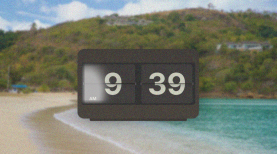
9:39
